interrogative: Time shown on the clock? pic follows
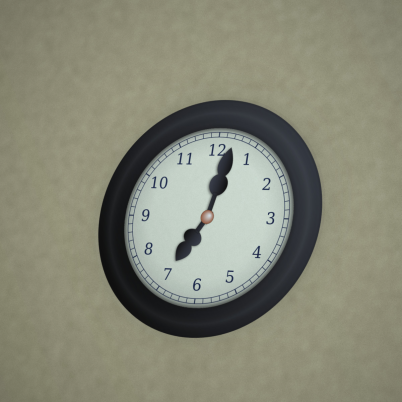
7:02
